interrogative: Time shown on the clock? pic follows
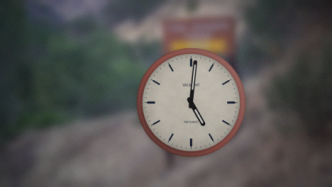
5:01
